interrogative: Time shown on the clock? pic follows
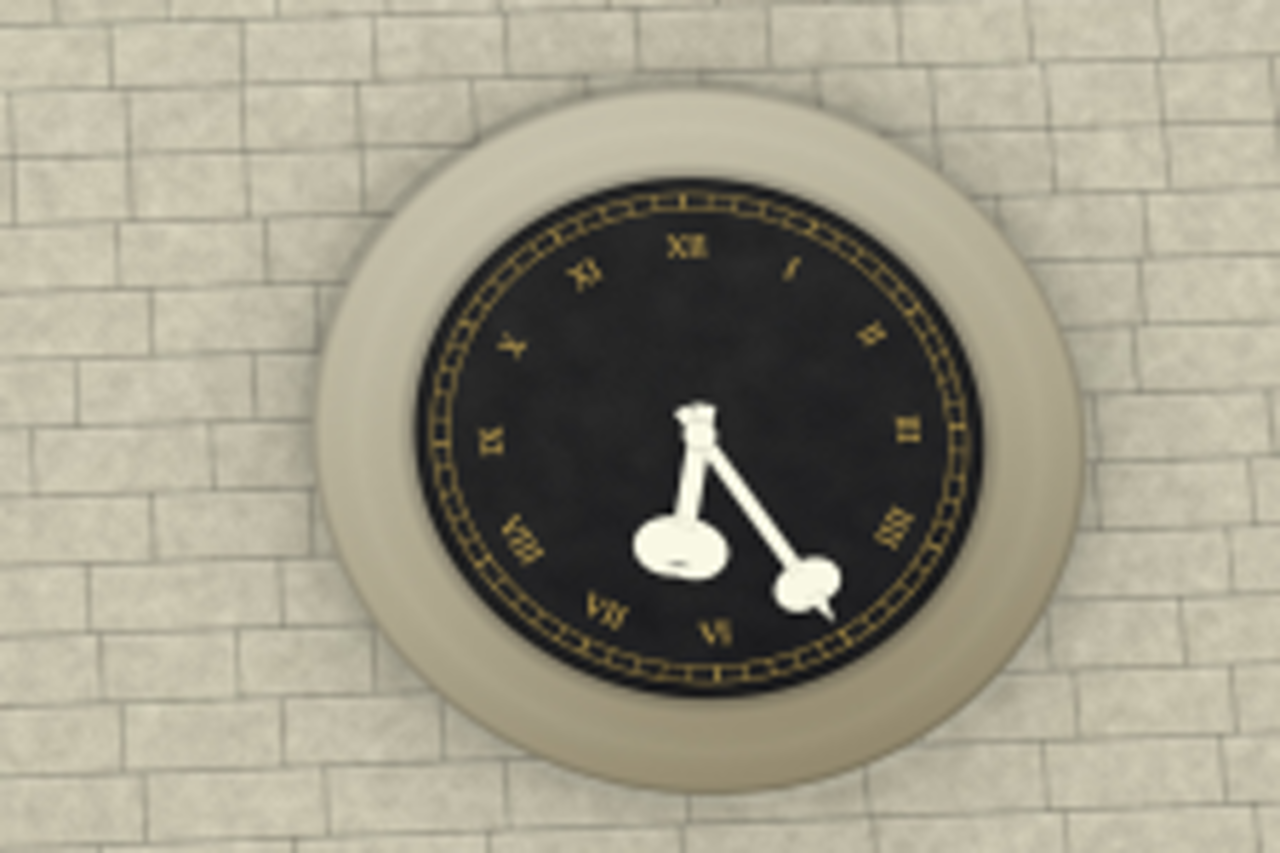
6:25
